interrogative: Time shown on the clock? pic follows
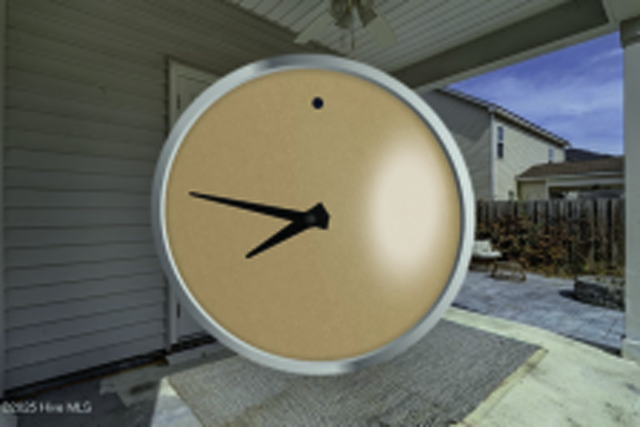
7:46
